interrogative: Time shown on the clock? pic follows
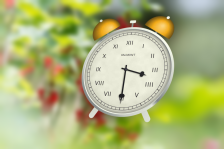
3:30
